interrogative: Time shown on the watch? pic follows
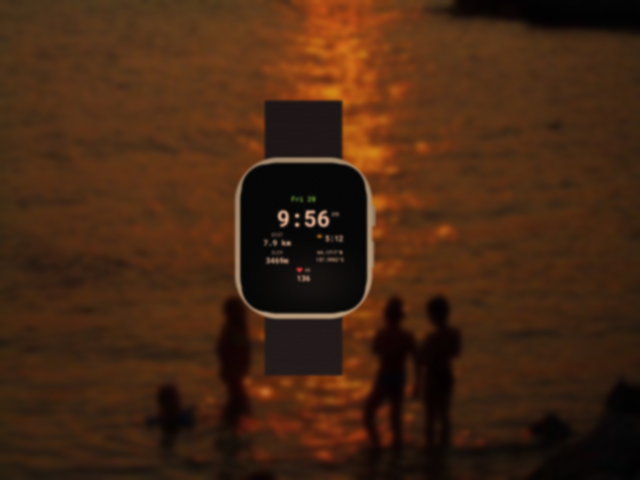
9:56
